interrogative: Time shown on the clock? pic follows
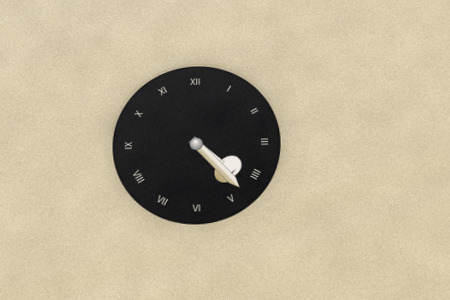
4:23
